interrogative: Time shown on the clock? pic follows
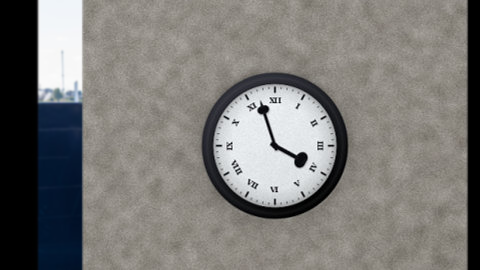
3:57
